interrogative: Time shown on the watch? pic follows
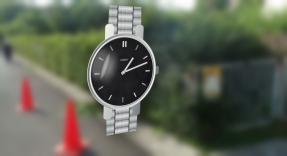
1:12
